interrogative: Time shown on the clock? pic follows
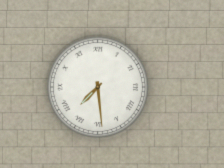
7:29
